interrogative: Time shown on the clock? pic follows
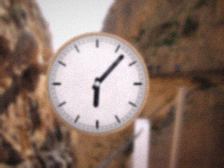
6:07
